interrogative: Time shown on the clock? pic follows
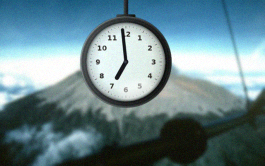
6:59
